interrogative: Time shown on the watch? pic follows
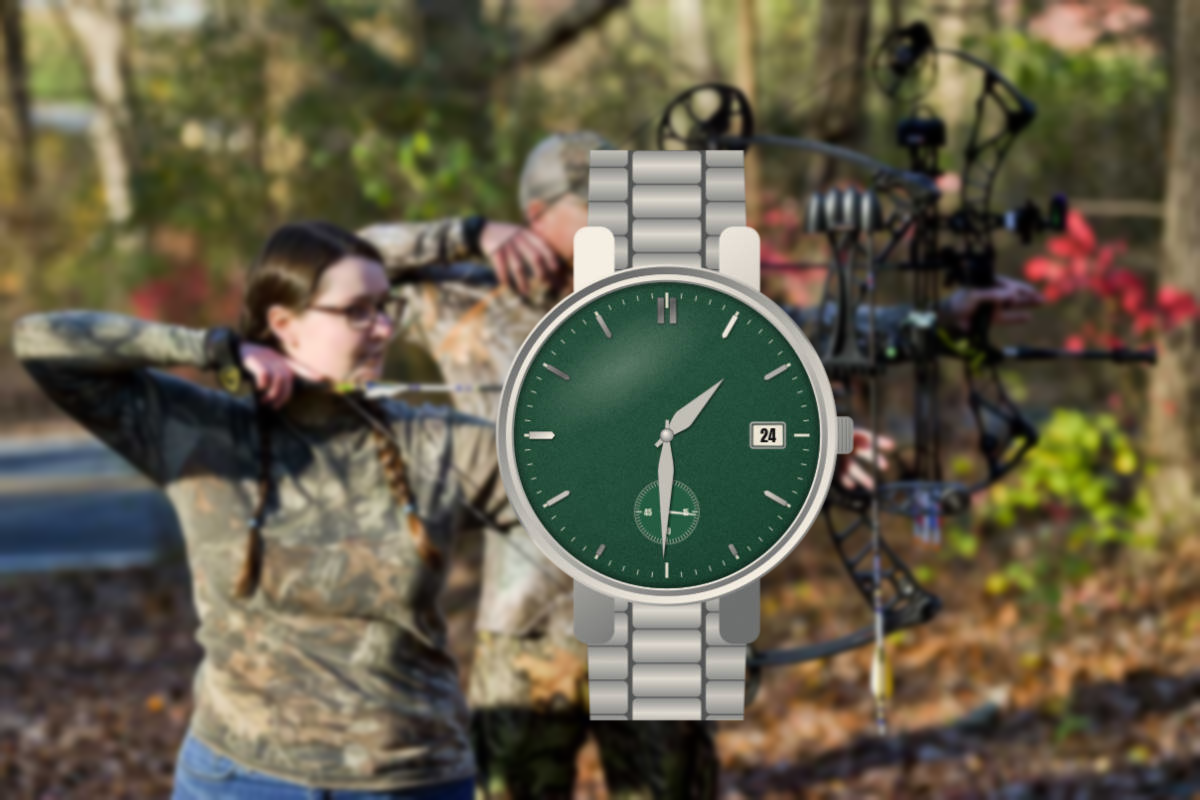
1:30:16
